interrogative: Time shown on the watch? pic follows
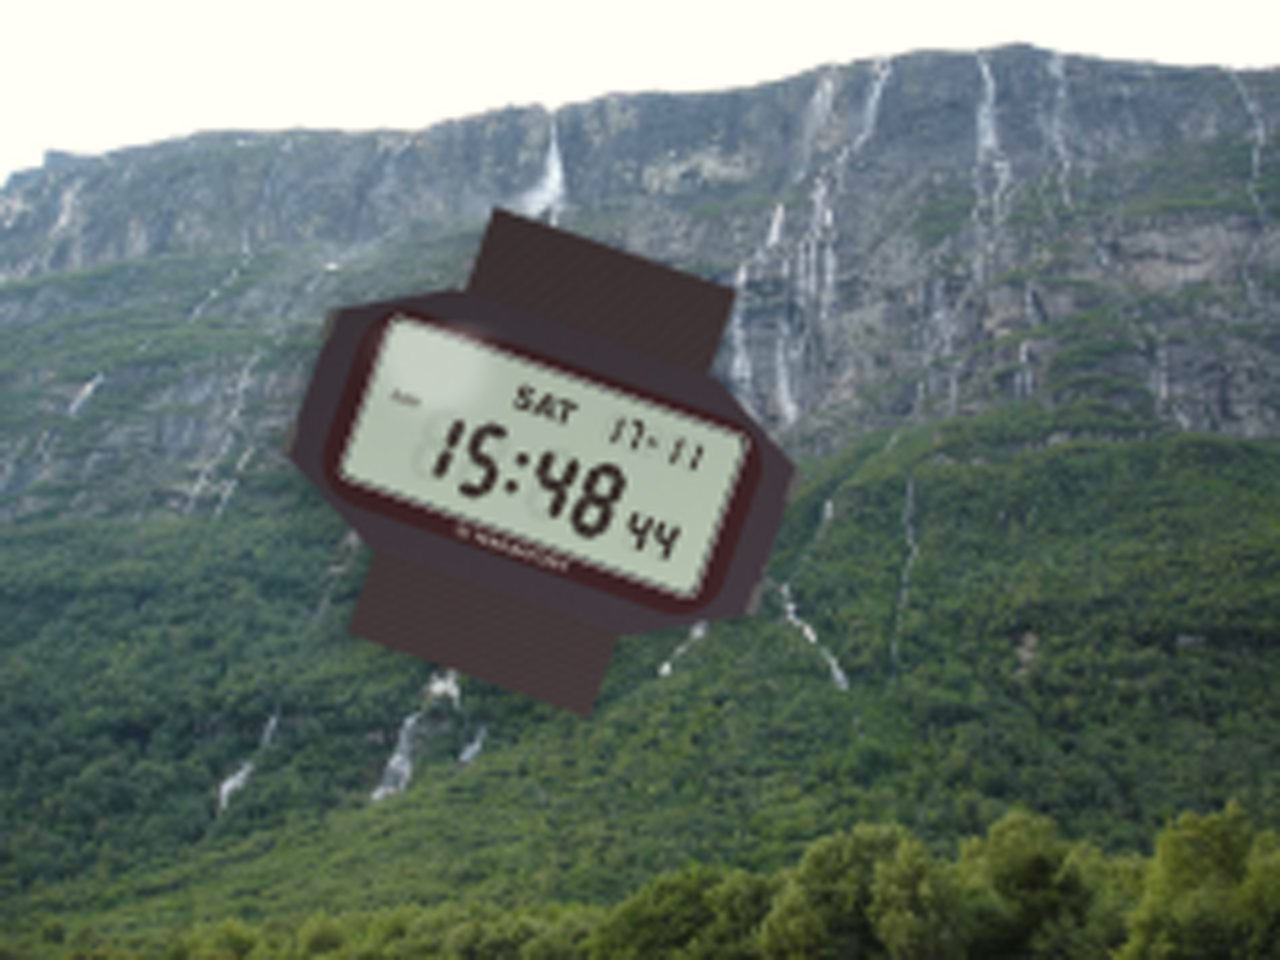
15:48:44
